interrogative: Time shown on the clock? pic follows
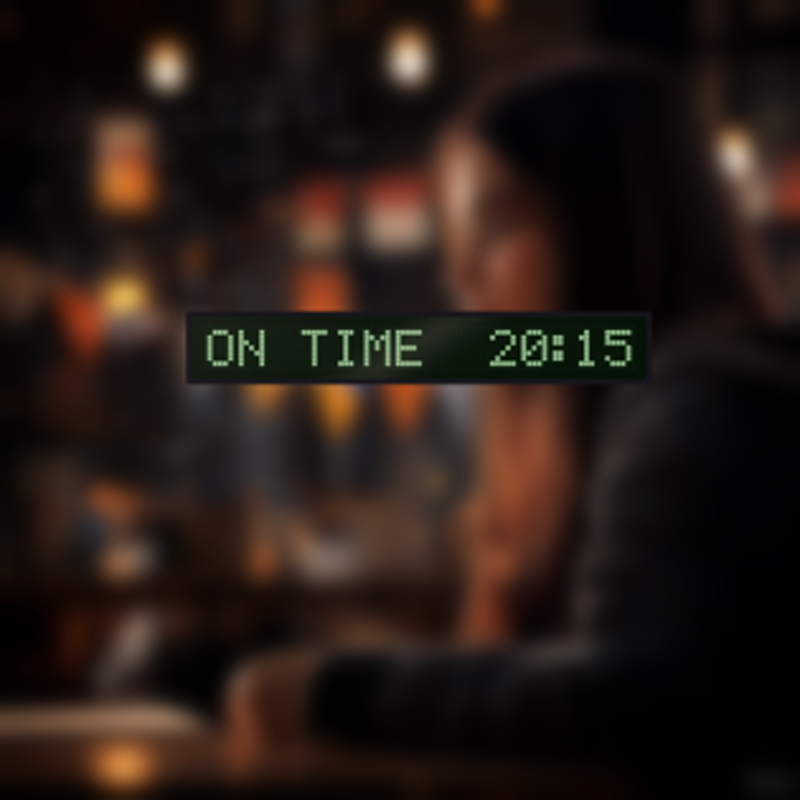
20:15
